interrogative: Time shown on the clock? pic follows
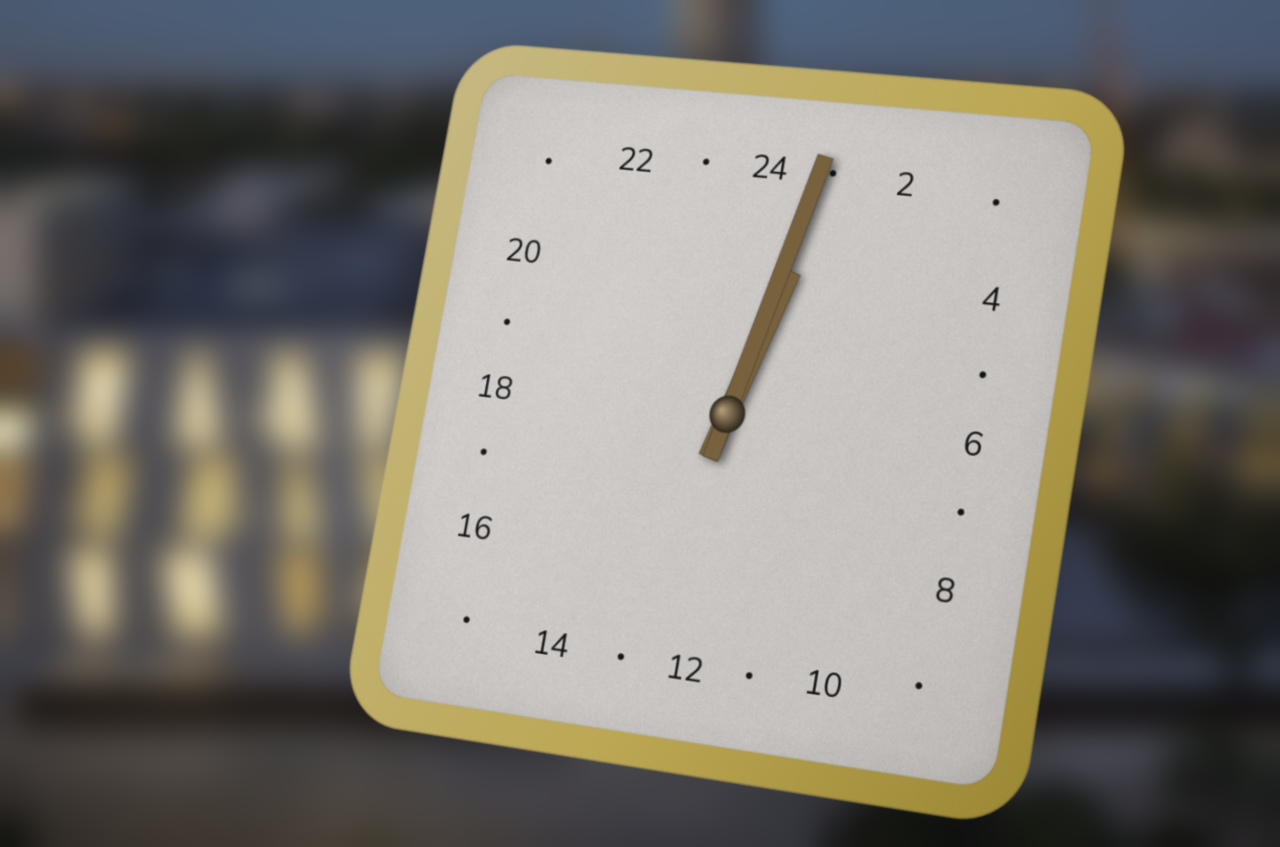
1:02
